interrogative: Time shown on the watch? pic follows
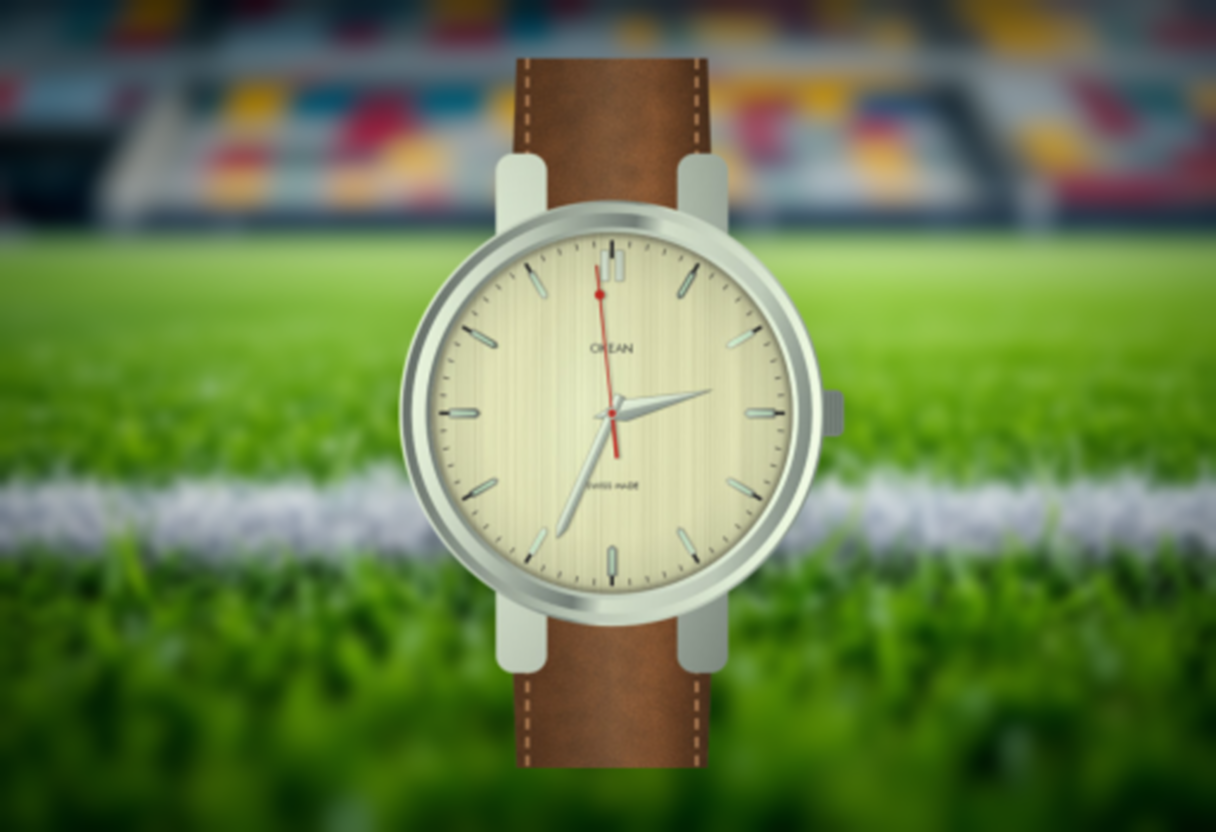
2:33:59
